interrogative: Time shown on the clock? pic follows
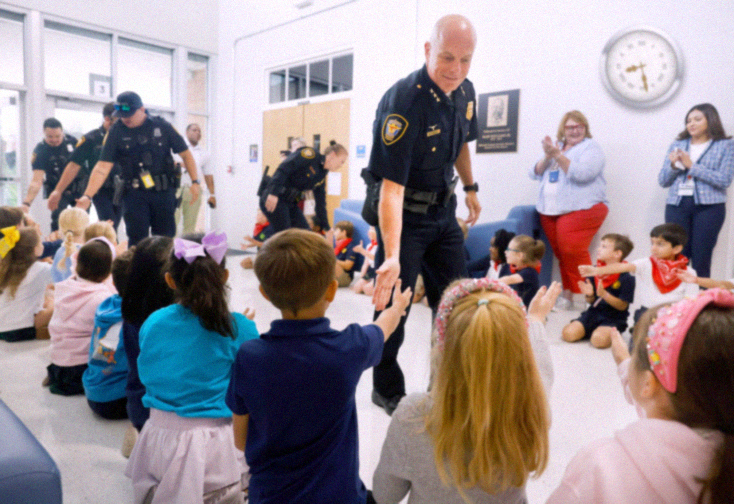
8:28
